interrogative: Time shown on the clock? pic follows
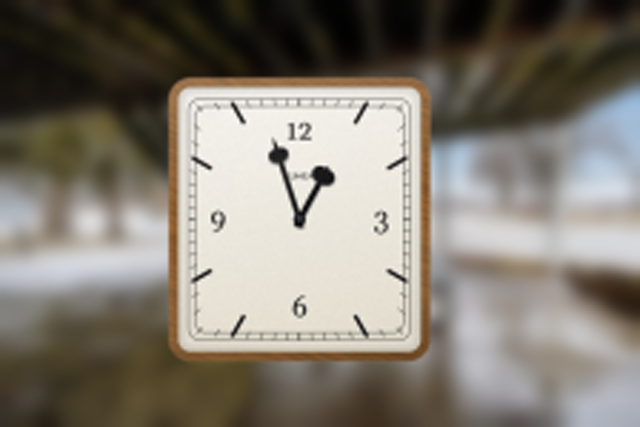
12:57
